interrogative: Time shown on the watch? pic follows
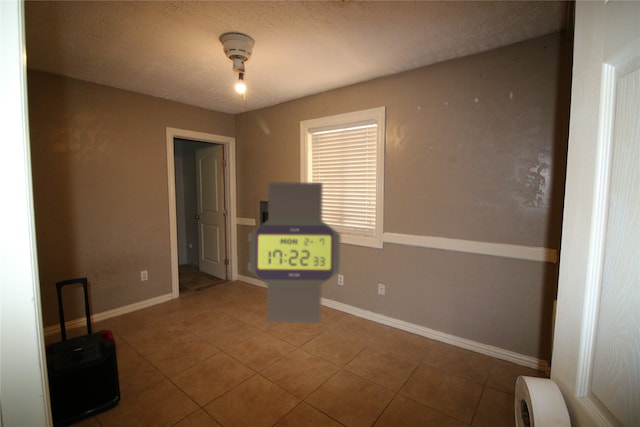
17:22
